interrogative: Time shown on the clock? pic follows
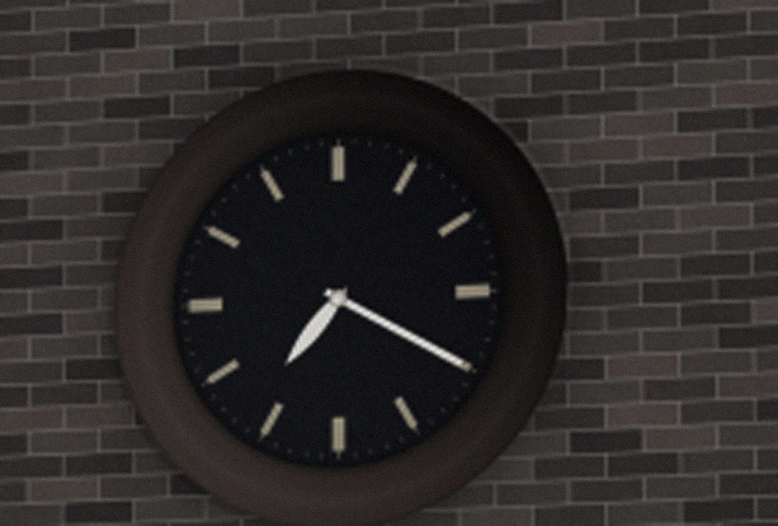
7:20
